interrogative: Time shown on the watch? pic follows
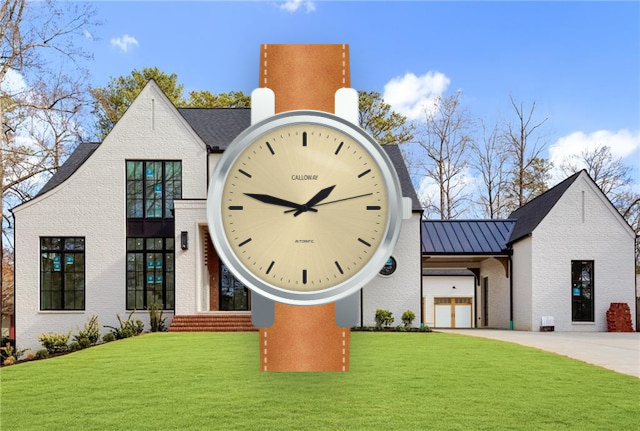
1:47:13
